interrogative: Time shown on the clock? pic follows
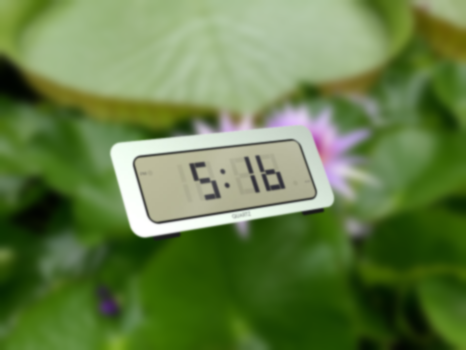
5:16
